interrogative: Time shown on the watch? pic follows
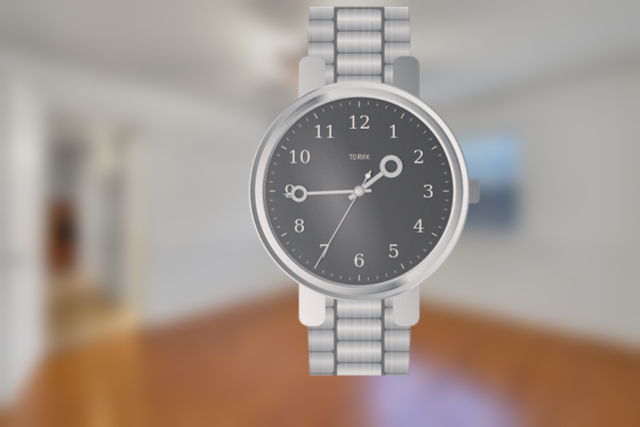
1:44:35
